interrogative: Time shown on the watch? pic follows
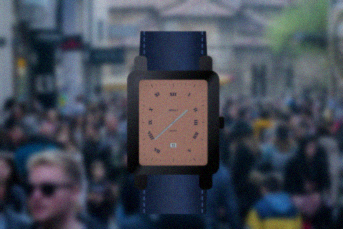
1:38
